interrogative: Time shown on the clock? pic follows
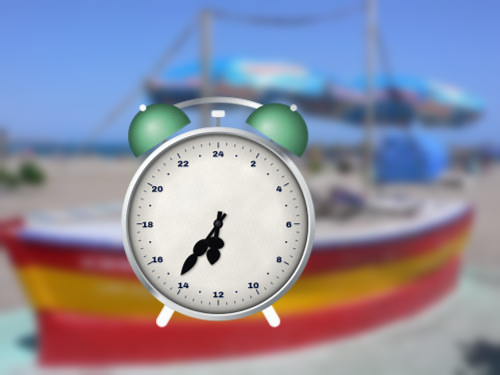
12:36
